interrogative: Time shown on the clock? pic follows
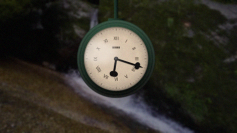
6:18
